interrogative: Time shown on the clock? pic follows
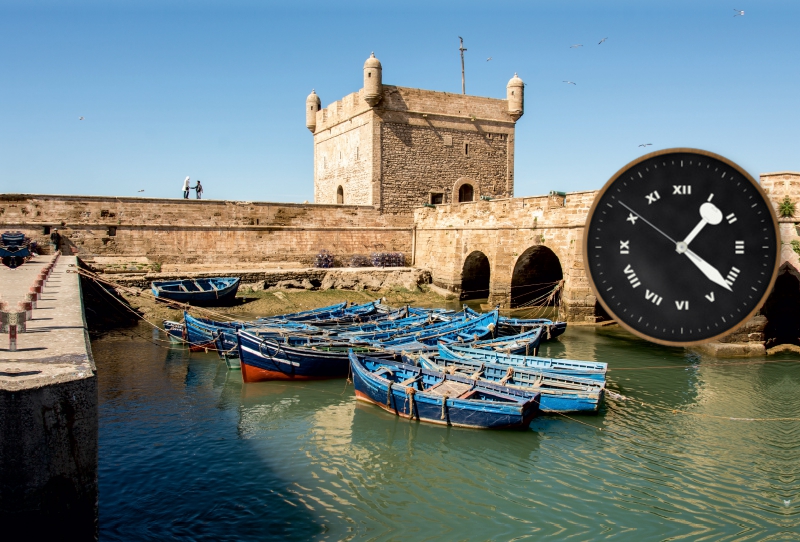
1:21:51
